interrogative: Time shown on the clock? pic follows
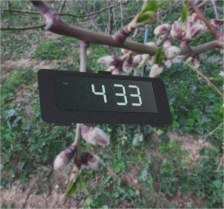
4:33
